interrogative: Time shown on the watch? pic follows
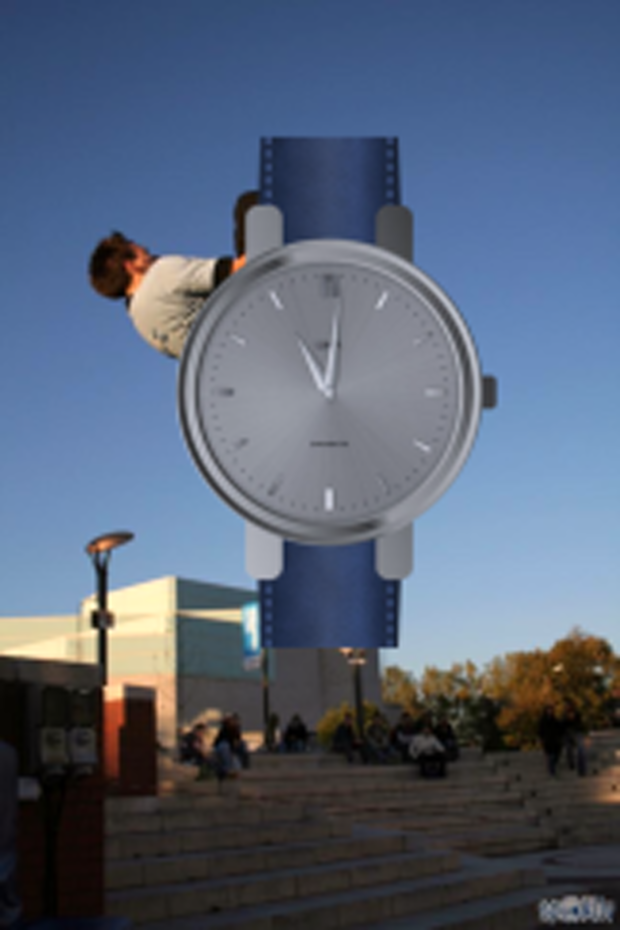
11:01
